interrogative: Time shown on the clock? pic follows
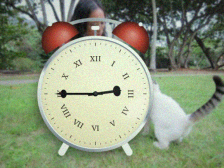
2:45
